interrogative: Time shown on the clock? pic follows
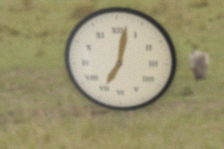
7:02
